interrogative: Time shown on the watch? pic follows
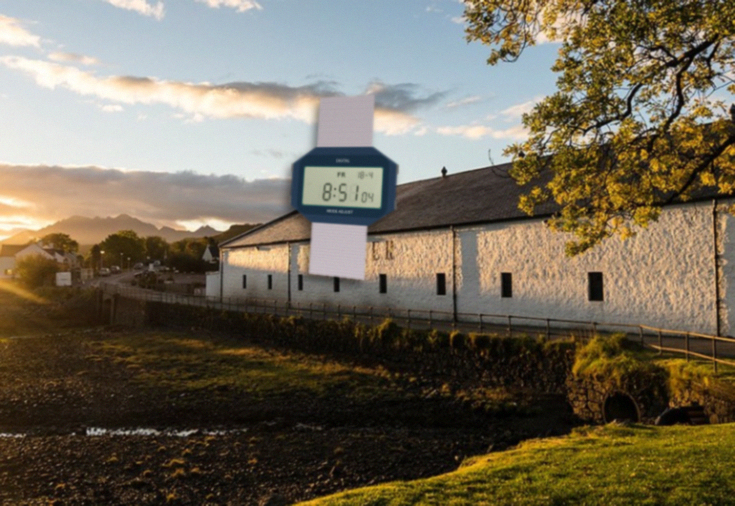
8:51:04
